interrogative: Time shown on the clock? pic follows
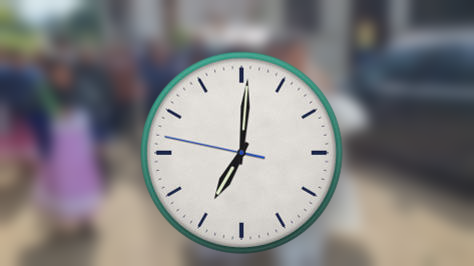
7:00:47
